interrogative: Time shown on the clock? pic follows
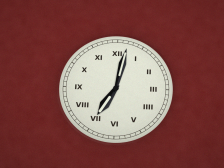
7:02
